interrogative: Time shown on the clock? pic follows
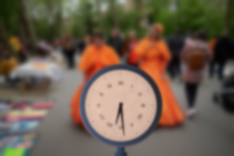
6:29
